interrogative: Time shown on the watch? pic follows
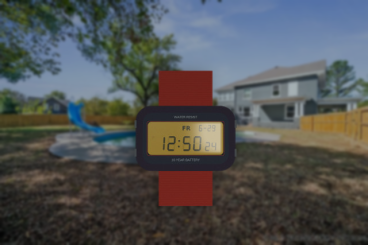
12:50:24
